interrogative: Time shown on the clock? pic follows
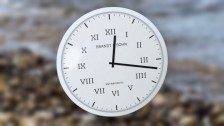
12:17
